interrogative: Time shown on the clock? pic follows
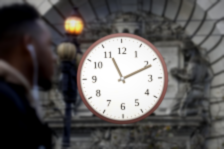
11:11
